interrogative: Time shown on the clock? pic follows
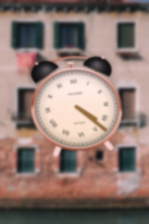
4:23
